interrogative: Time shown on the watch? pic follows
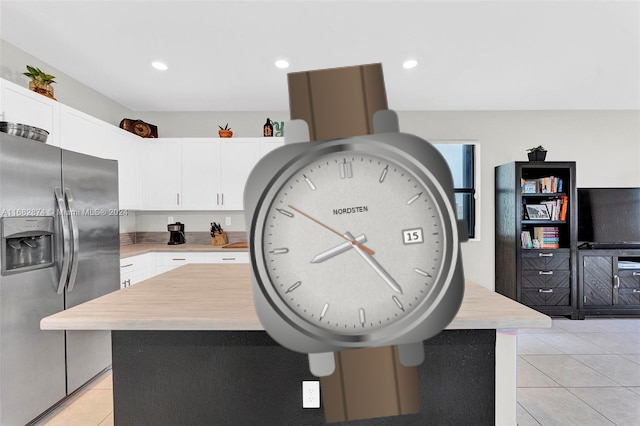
8:23:51
